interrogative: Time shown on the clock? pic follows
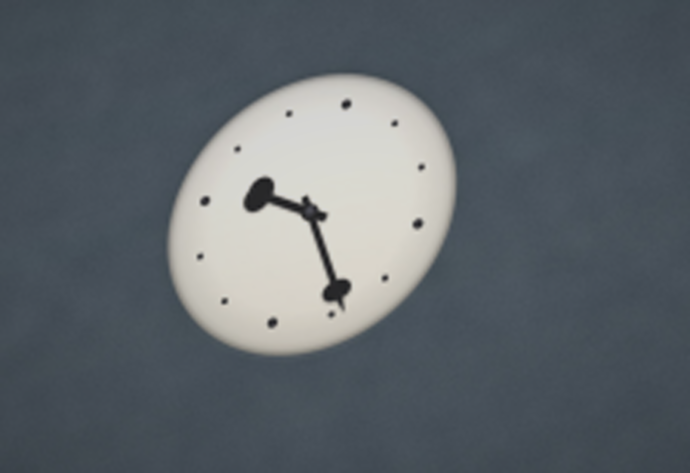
9:24
